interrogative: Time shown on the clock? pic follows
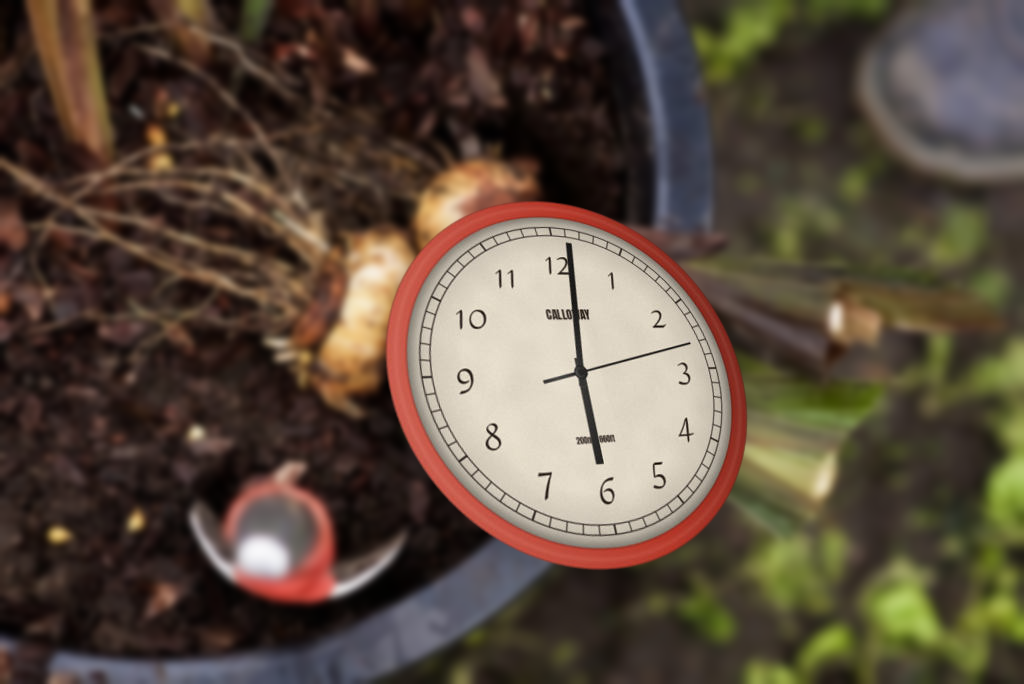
6:01:13
